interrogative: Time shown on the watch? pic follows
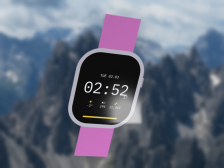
2:52
